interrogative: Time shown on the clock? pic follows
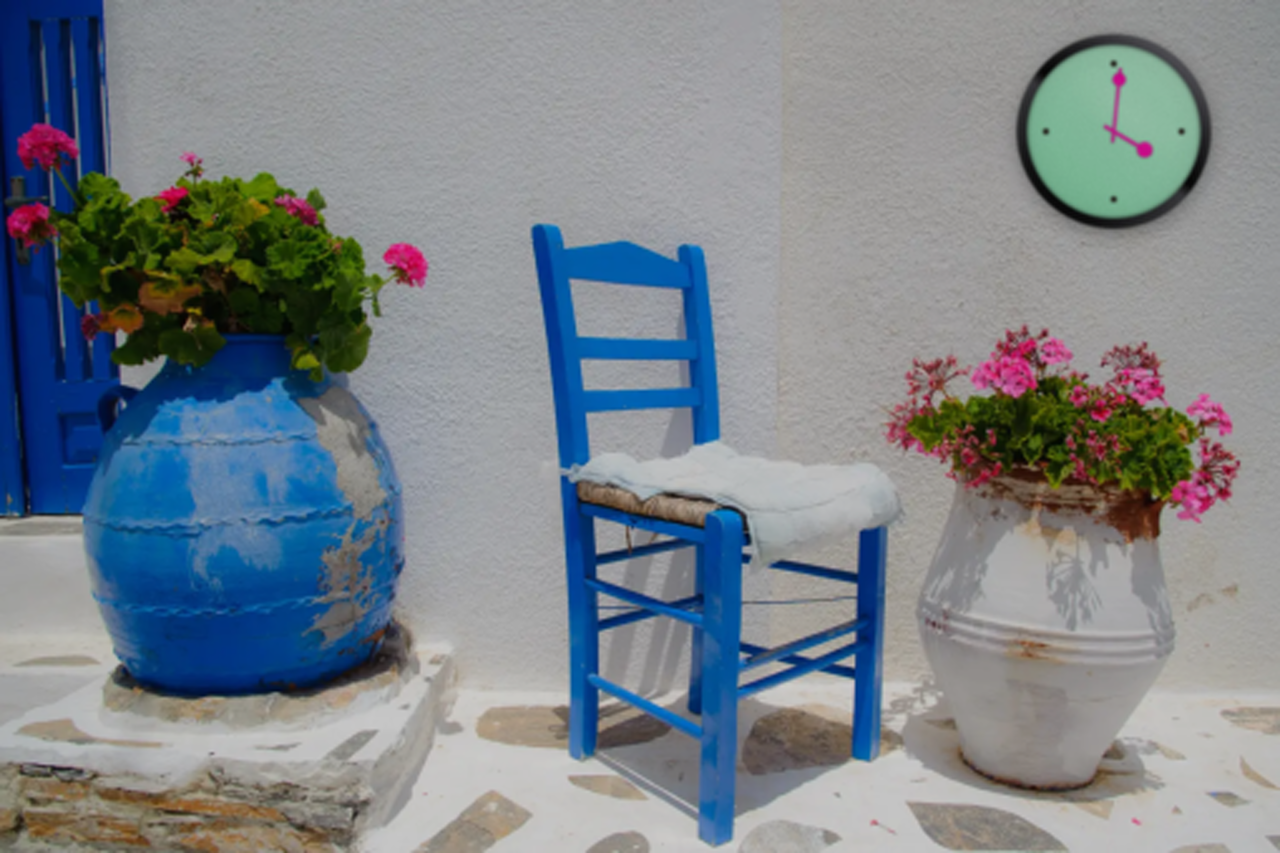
4:01
